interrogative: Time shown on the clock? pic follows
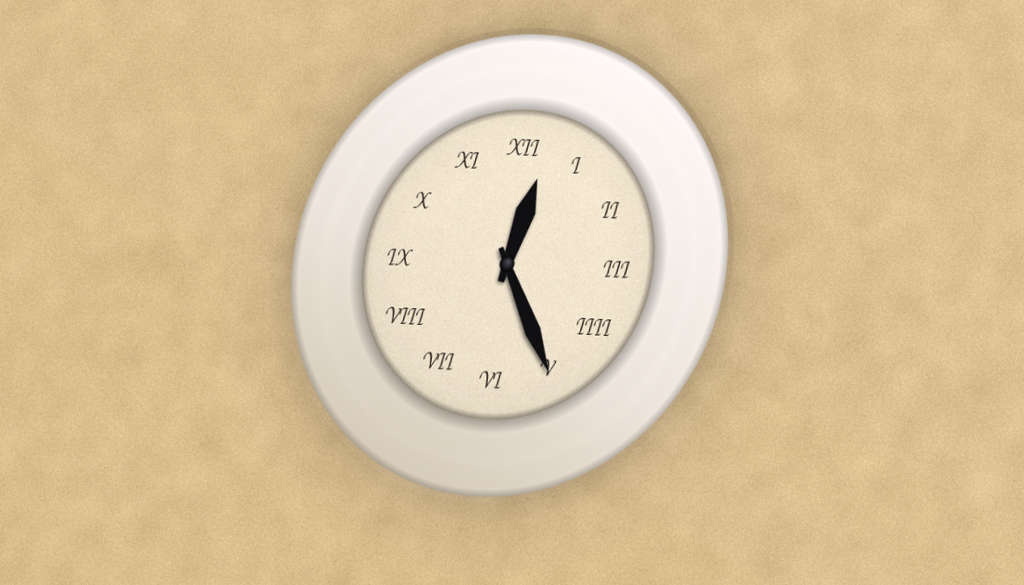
12:25
